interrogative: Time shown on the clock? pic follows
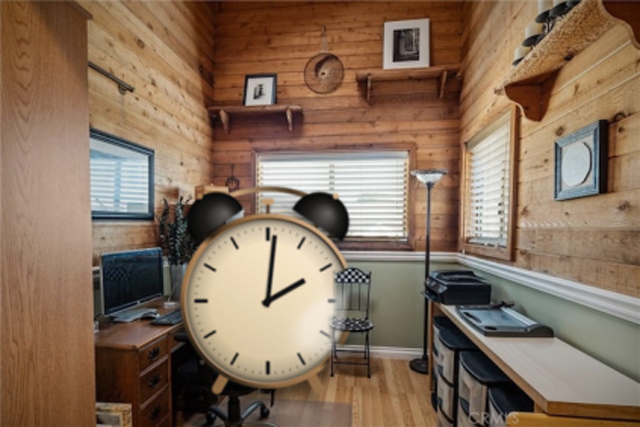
2:01
